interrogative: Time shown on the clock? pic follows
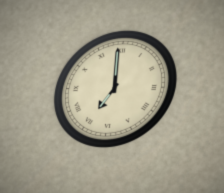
6:59
